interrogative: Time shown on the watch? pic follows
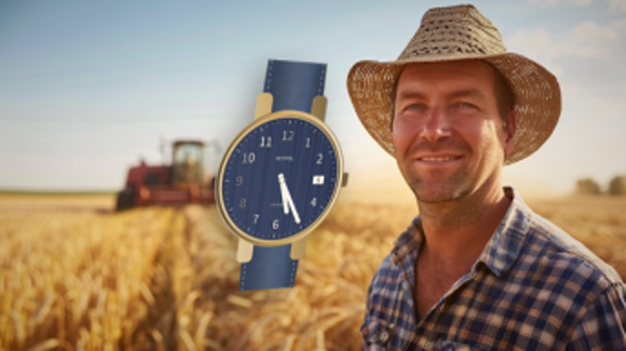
5:25
